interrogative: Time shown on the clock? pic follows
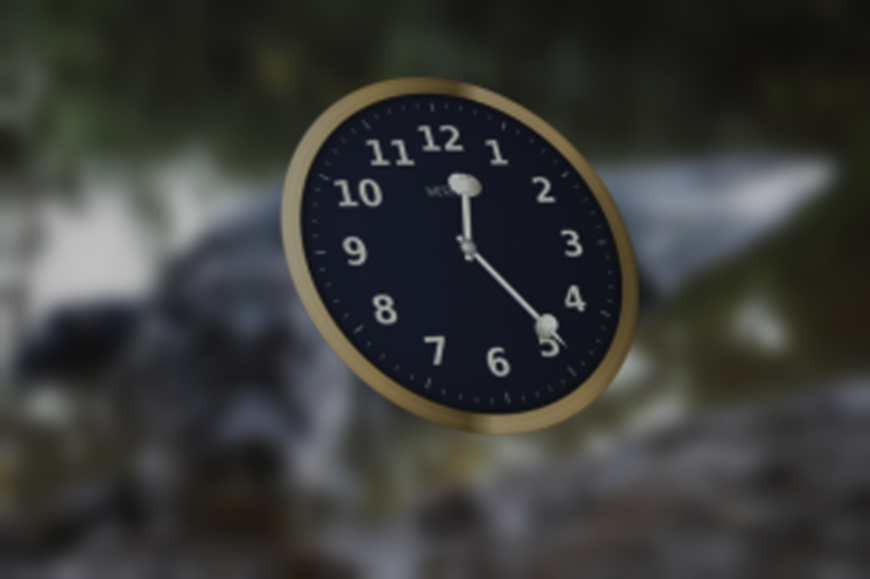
12:24
